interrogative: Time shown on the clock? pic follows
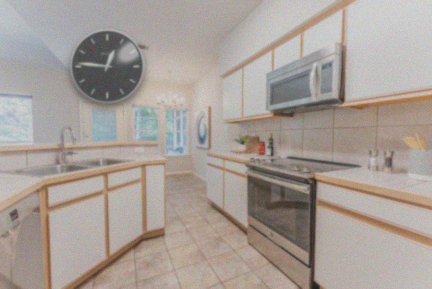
12:46
